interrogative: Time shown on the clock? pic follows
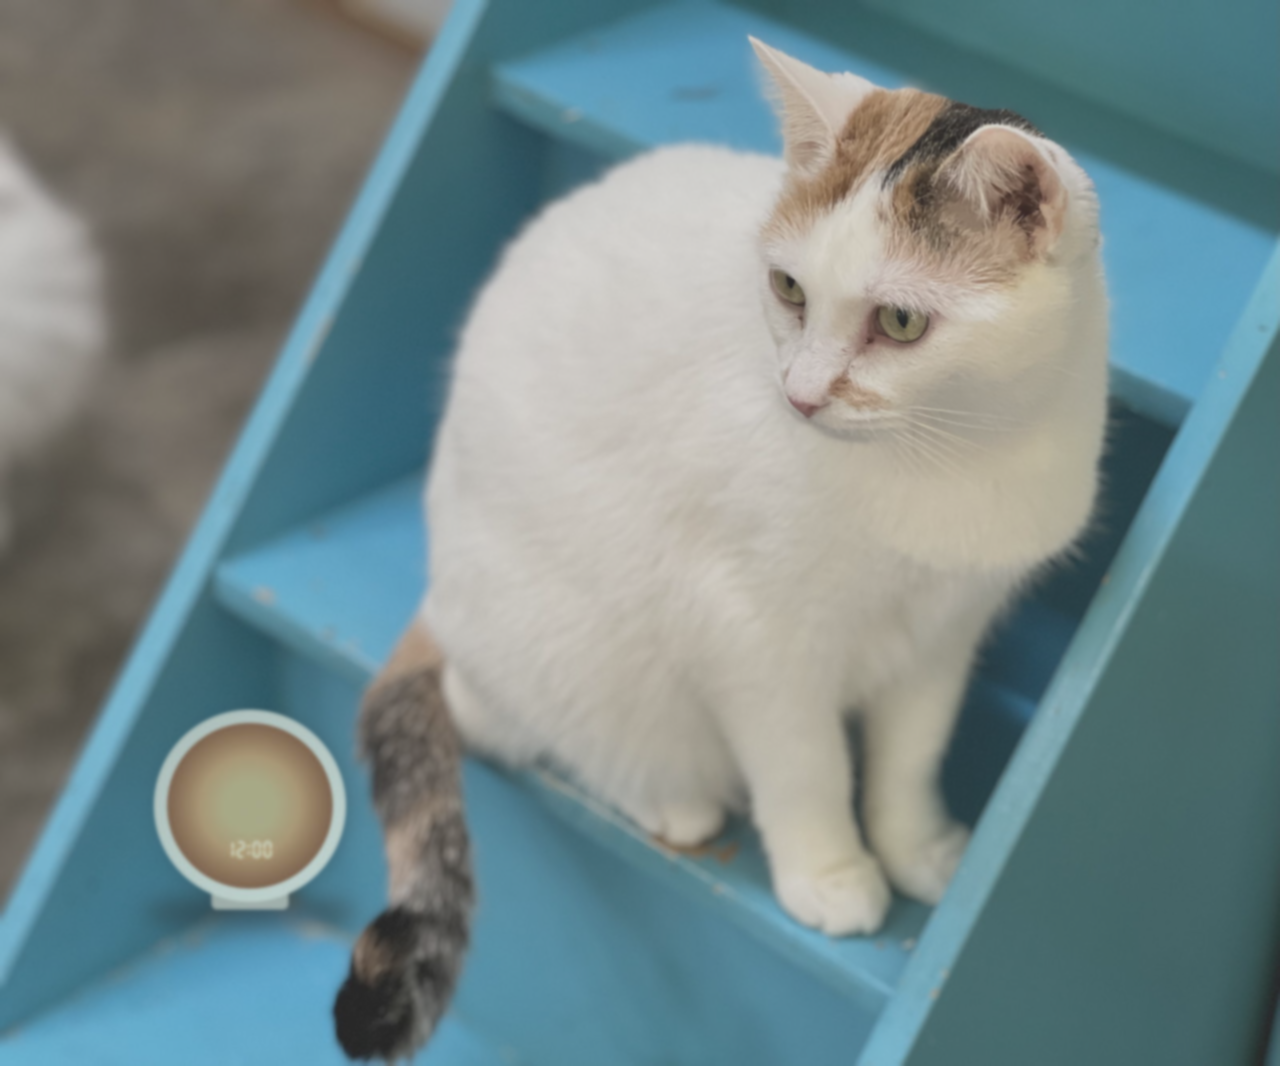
12:00
